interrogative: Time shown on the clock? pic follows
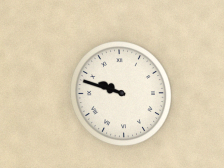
9:48
